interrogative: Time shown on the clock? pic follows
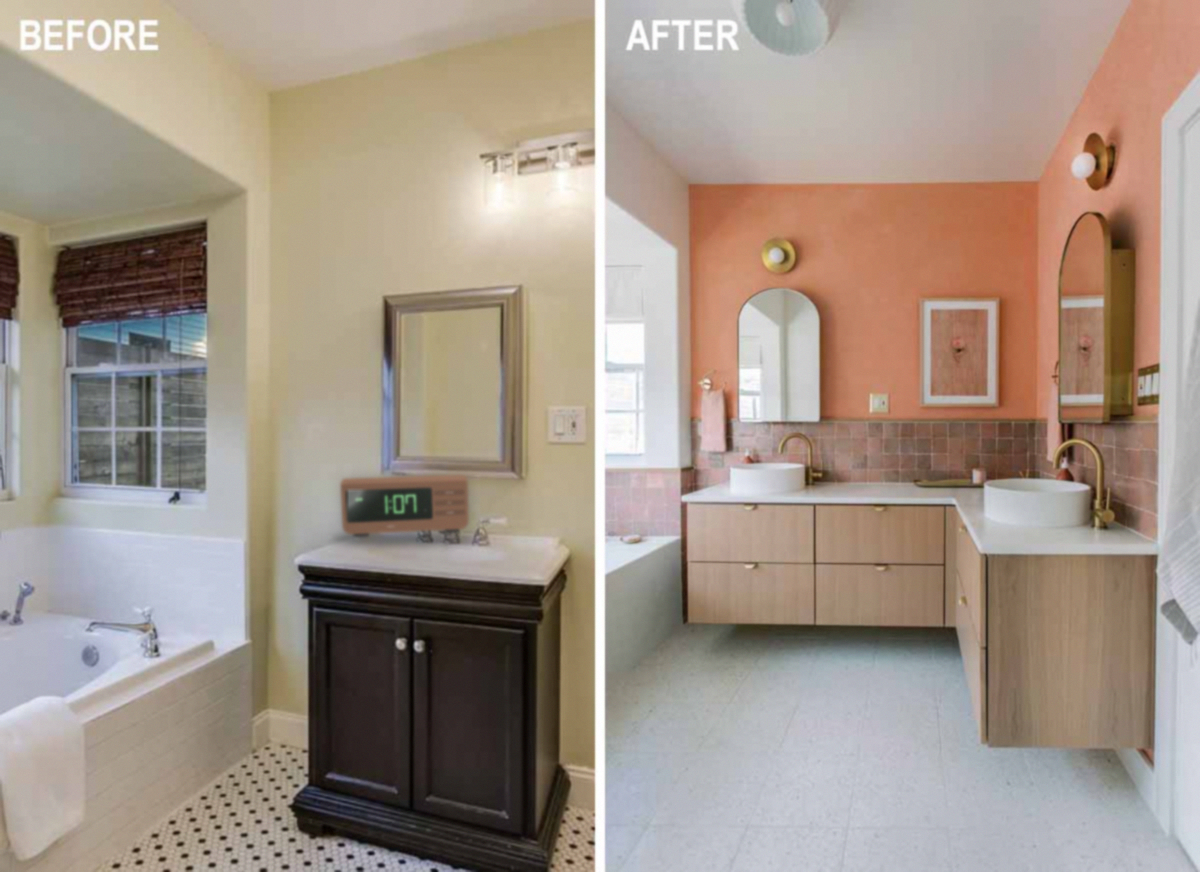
1:07
